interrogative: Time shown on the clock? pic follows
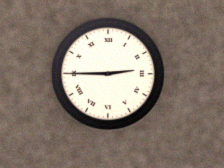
2:45
